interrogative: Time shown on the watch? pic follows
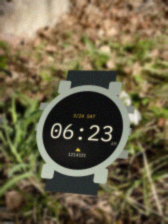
6:23
